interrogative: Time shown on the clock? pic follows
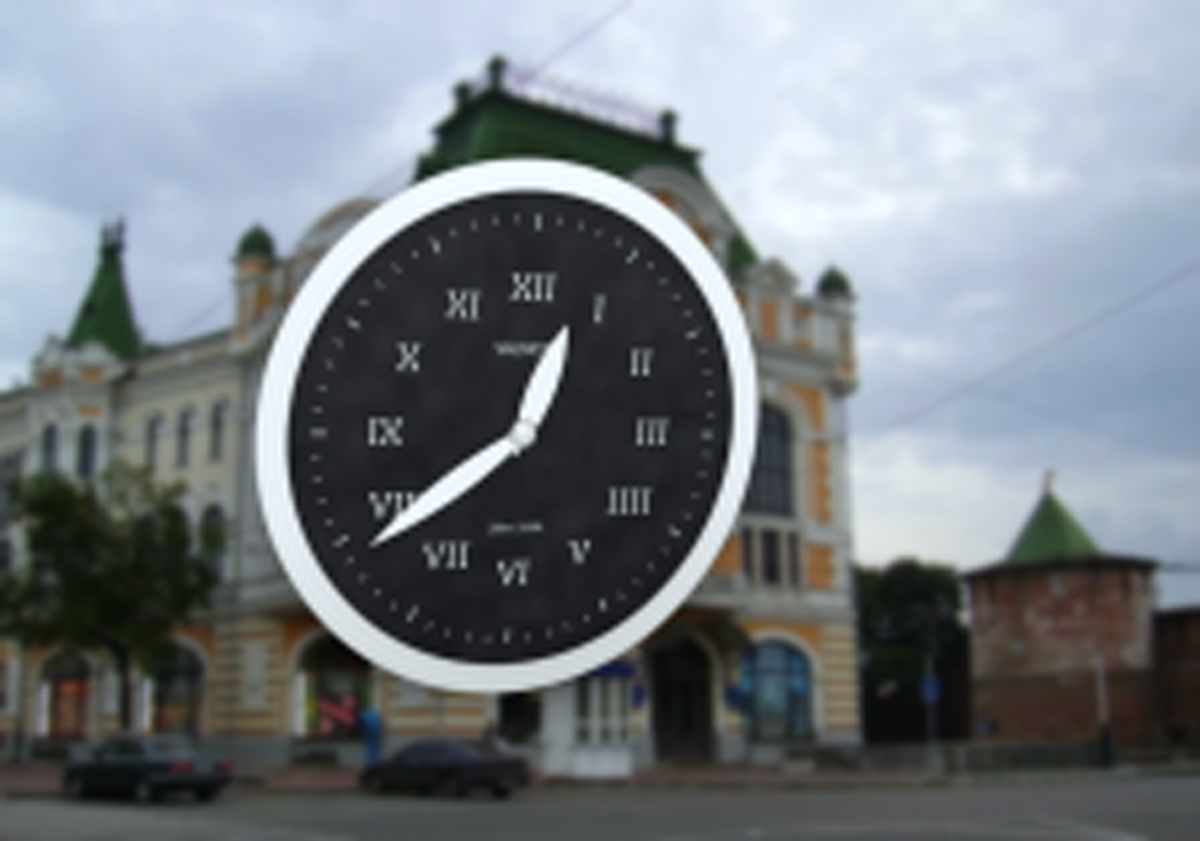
12:39
